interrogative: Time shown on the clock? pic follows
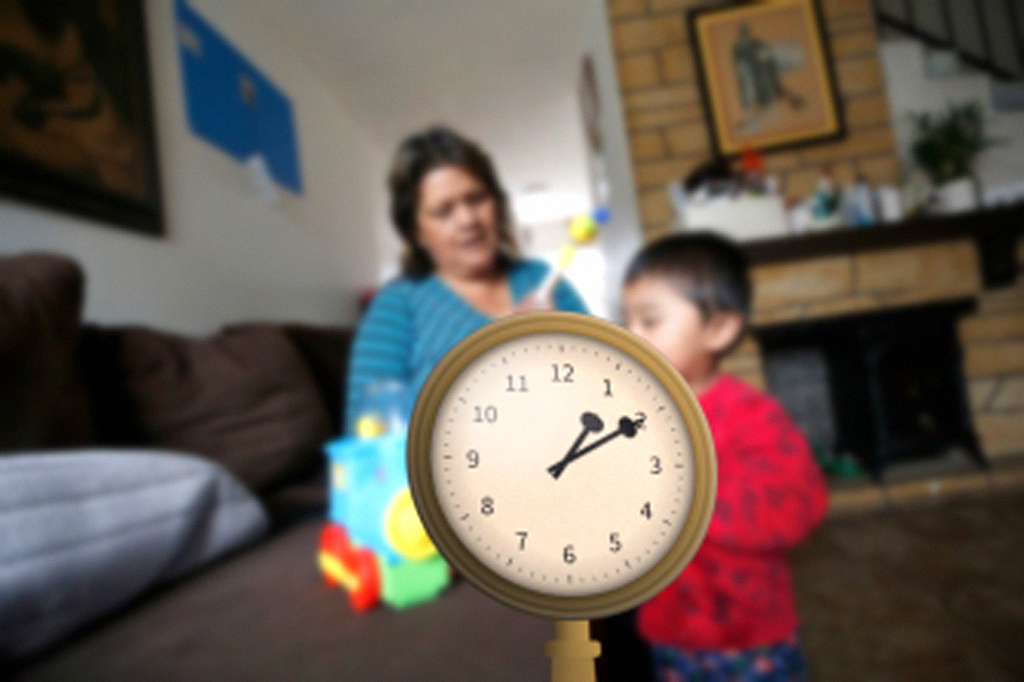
1:10
